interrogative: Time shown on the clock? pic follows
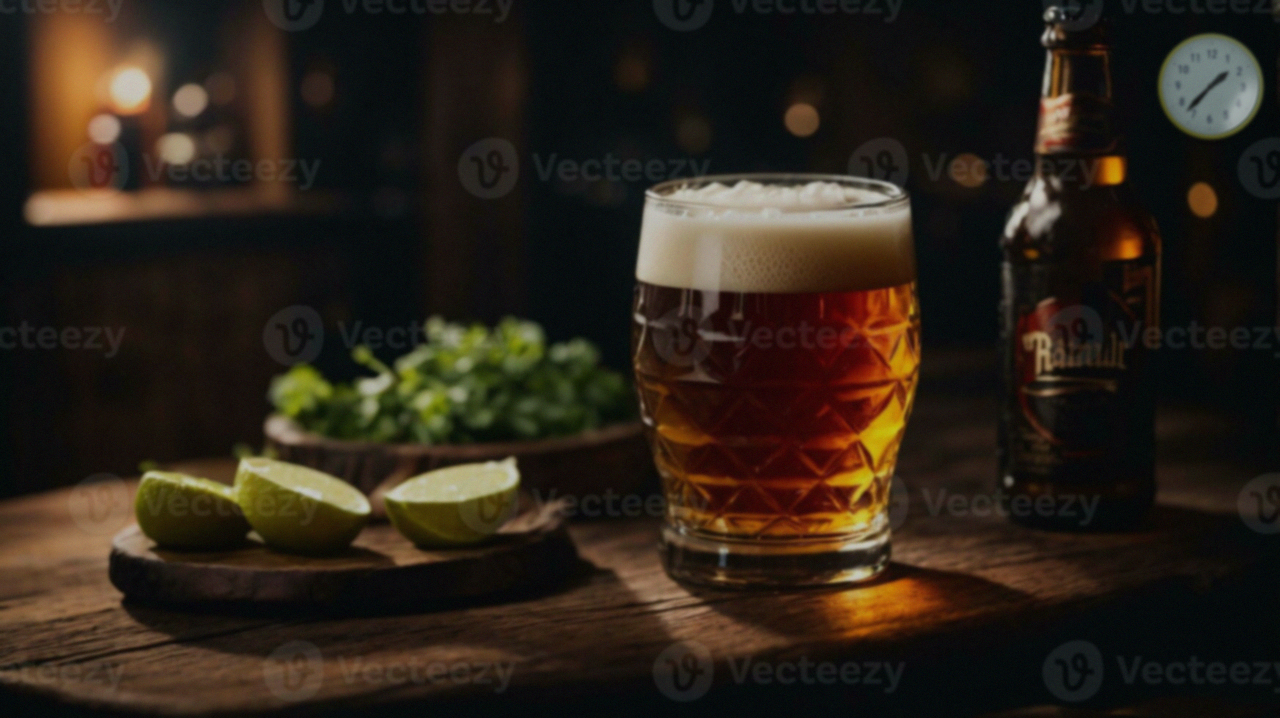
1:37
